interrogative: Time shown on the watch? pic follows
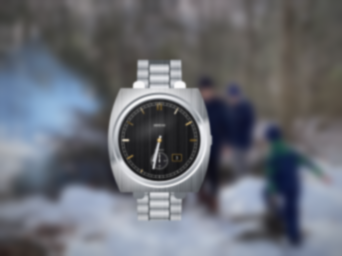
6:32
